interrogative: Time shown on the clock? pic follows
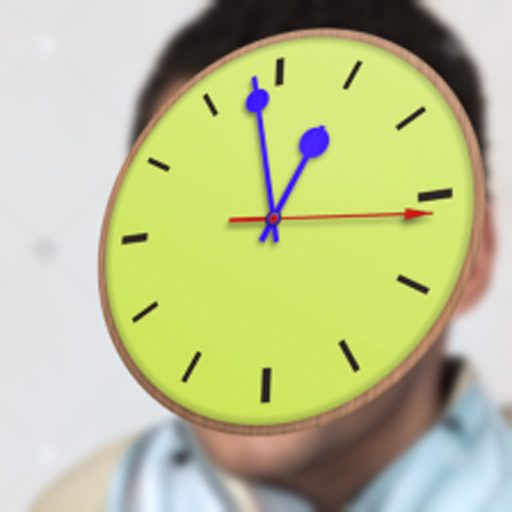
12:58:16
